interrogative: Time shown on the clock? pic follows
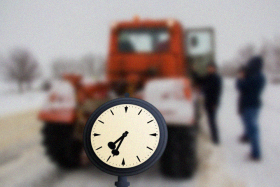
7:34
